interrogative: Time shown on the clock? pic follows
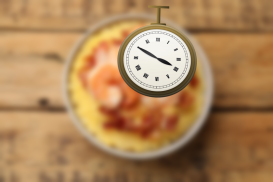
3:50
